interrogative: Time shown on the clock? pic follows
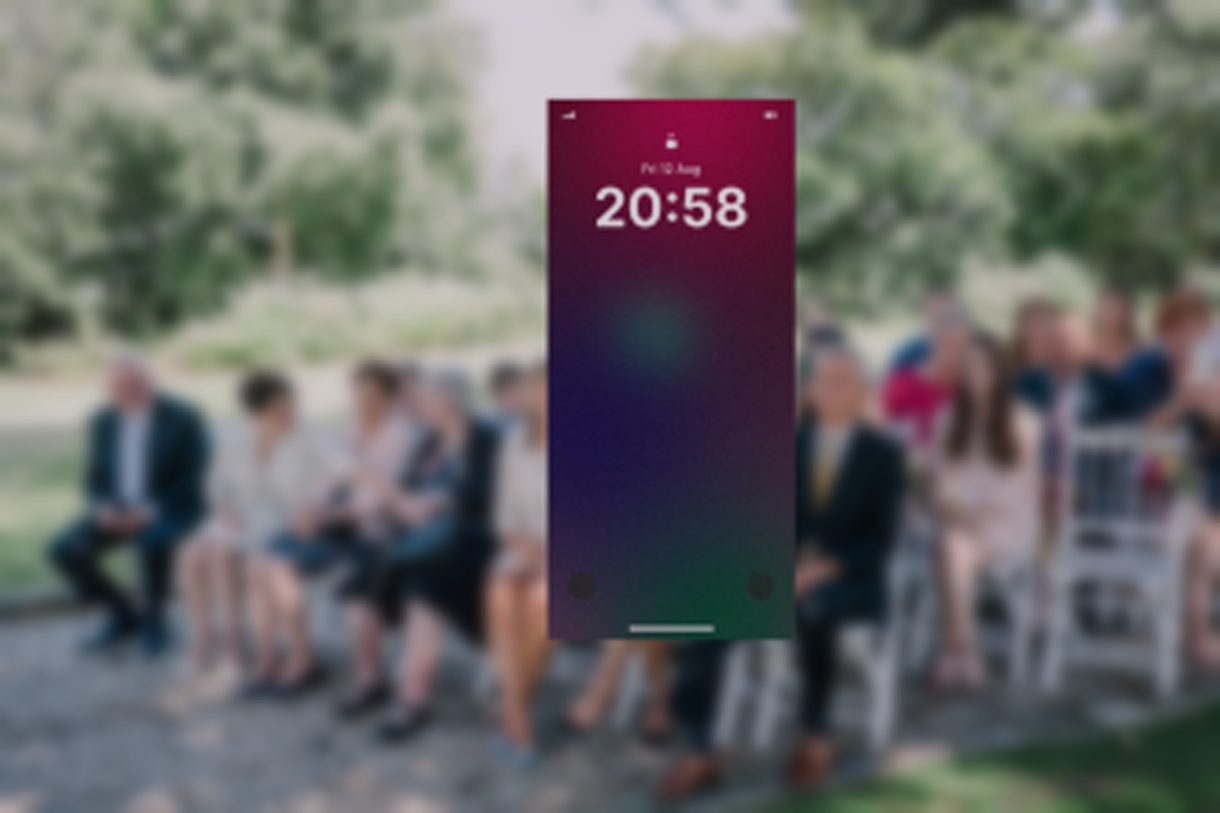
20:58
